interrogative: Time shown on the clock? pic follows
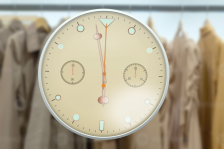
5:58
